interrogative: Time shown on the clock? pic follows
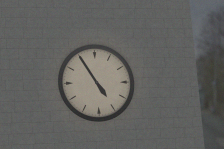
4:55
